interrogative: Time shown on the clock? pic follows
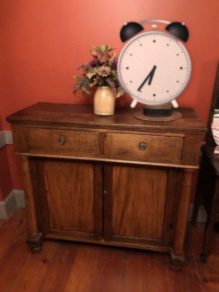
6:36
